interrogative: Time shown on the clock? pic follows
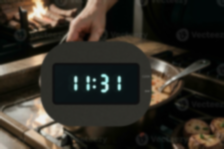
11:31
